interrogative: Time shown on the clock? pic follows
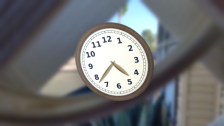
4:38
